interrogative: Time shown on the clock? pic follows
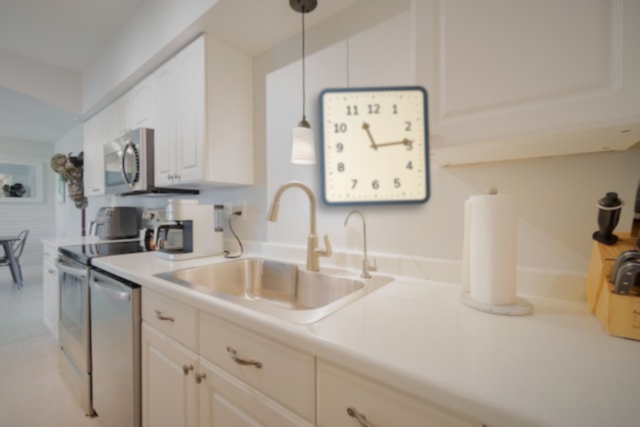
11:14
